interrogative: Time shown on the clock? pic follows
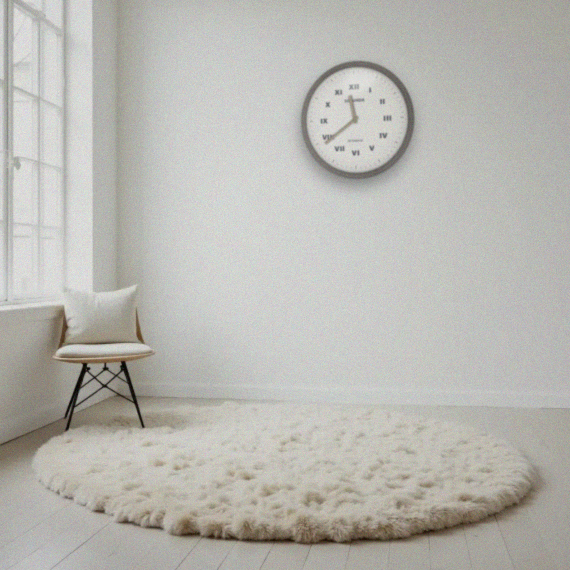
11:39
